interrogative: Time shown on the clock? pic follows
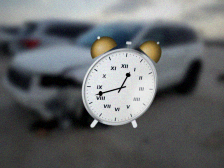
12:42
